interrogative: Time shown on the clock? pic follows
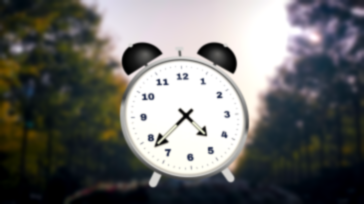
4:38
